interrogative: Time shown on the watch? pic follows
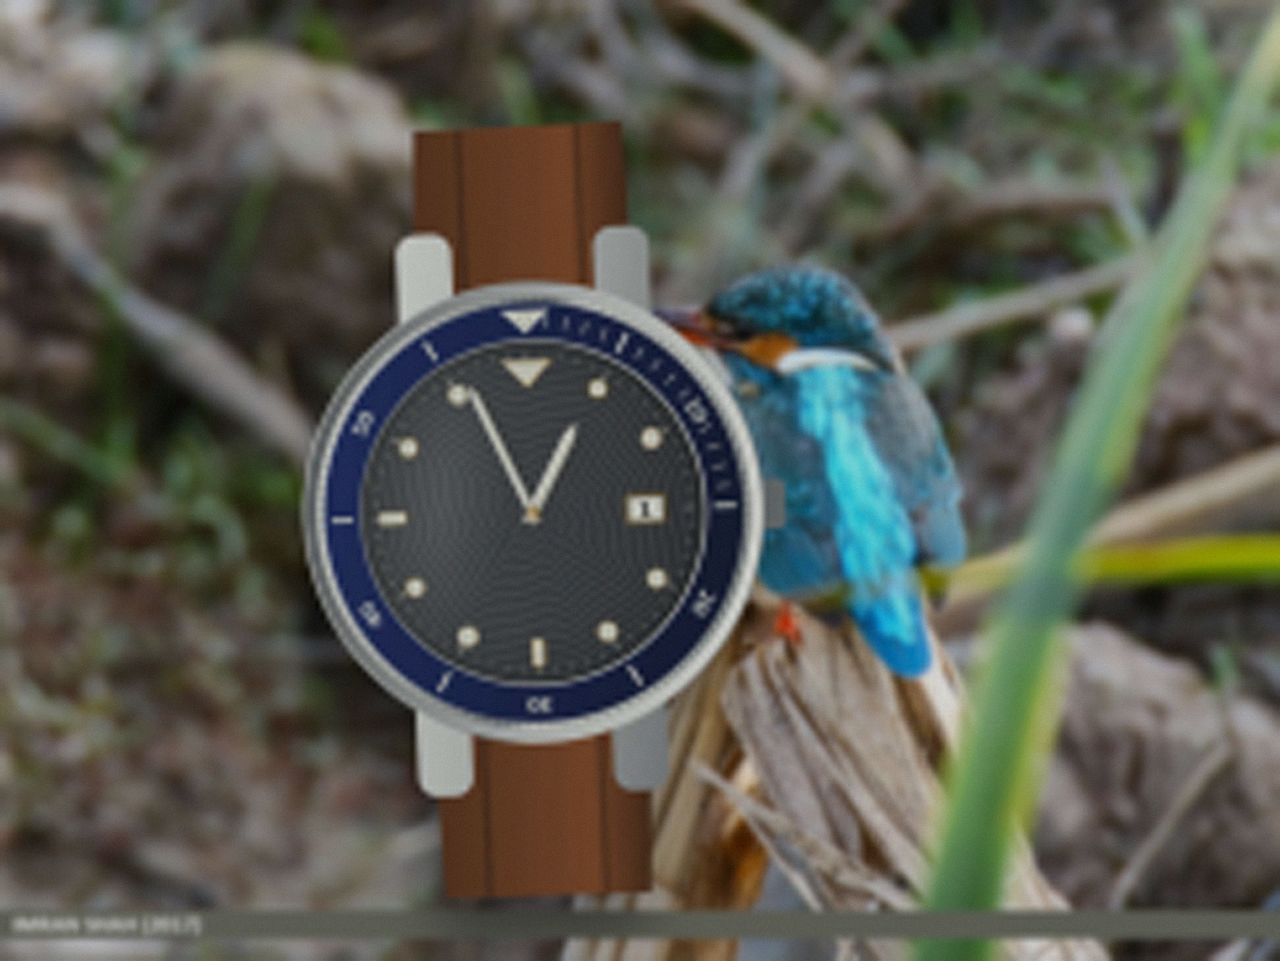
12:56
